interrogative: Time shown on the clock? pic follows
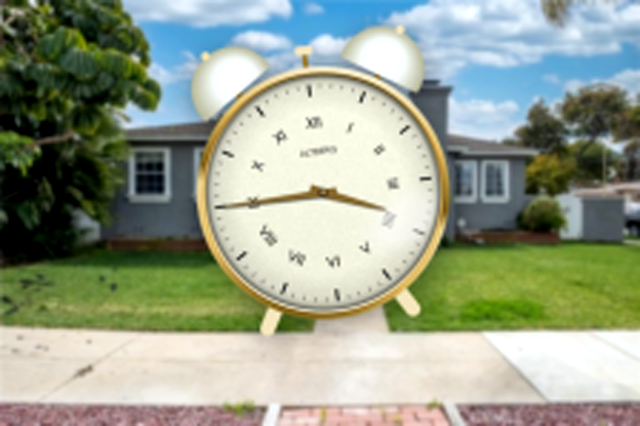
3:45
